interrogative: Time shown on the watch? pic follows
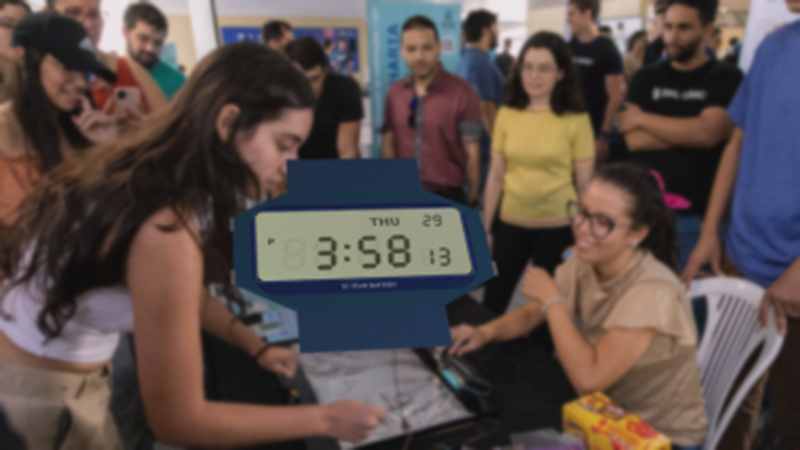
3:58:13
